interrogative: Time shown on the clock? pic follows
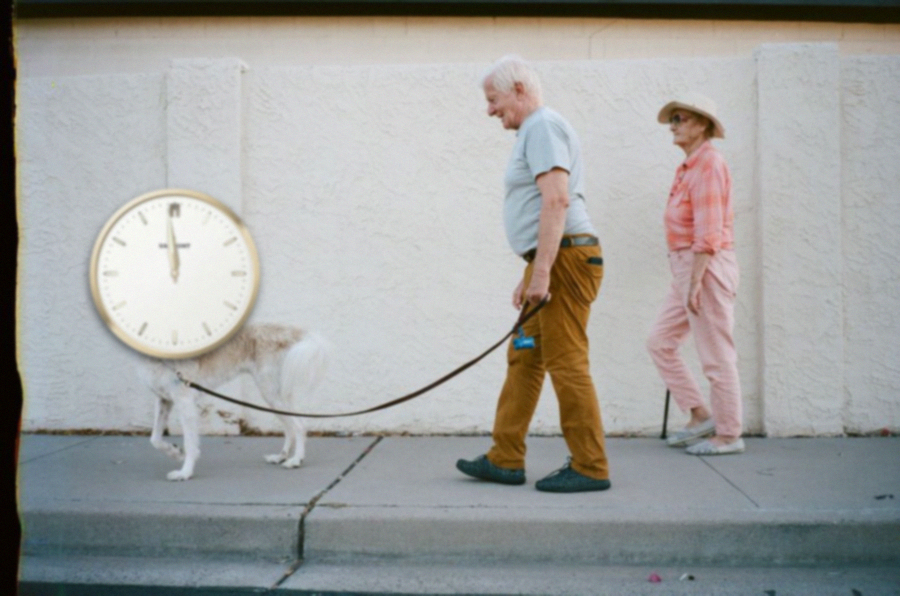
11:59
